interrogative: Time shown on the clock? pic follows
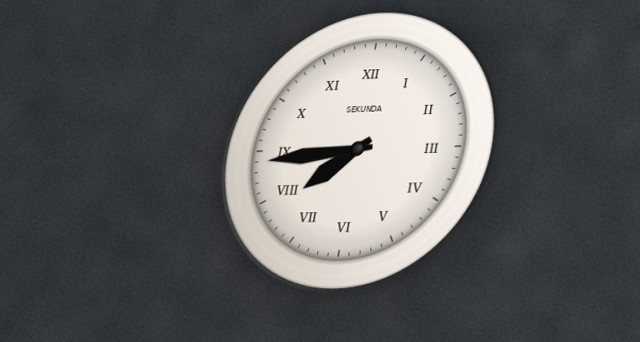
7:44
